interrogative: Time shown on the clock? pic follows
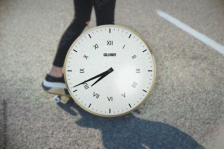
7:41
